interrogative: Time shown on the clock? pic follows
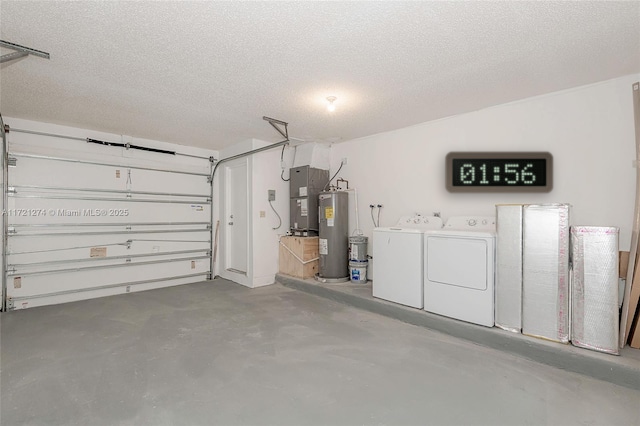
1:56
